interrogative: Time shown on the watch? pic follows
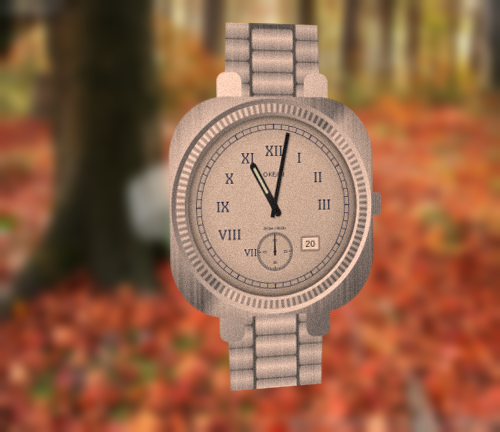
11:02
